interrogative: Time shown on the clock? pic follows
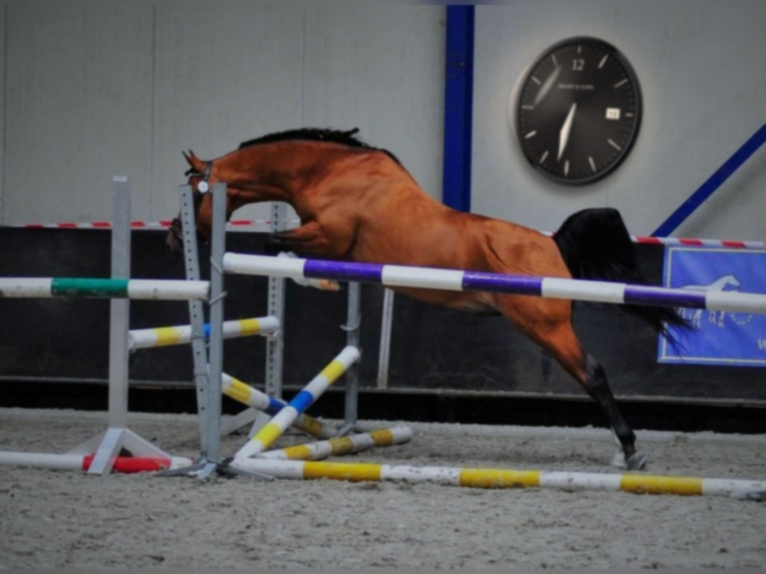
6:32
